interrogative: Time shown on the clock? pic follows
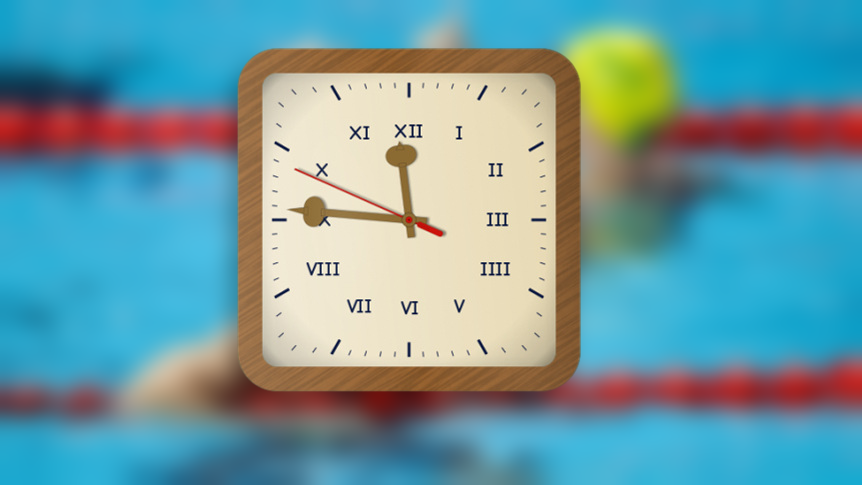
11:45:49
